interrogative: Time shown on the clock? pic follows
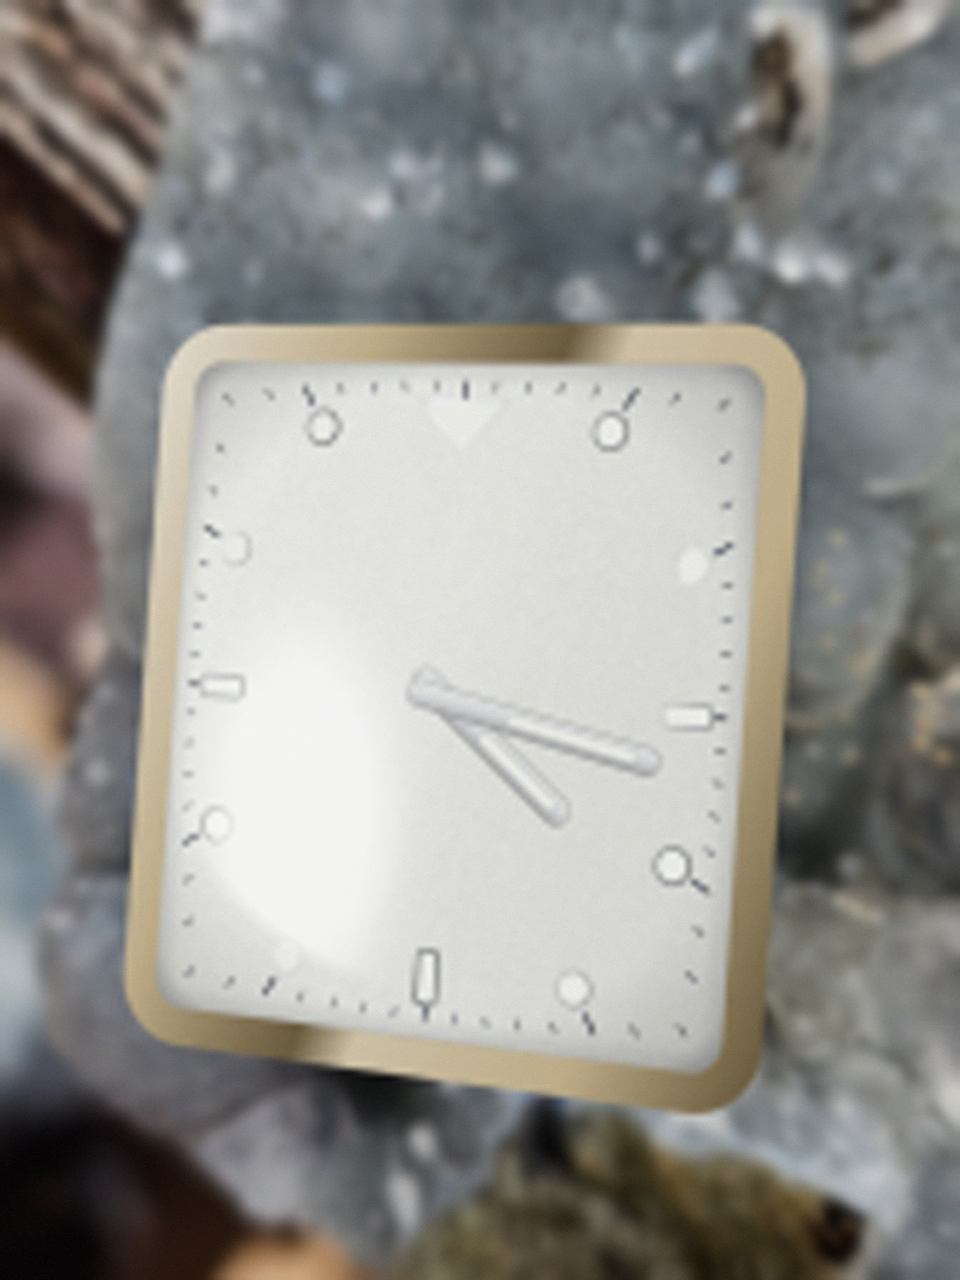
4:17
